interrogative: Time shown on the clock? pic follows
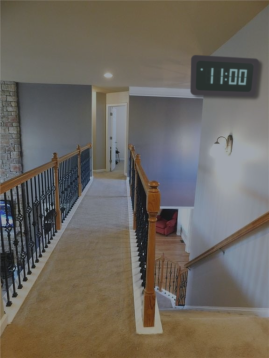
11:00
